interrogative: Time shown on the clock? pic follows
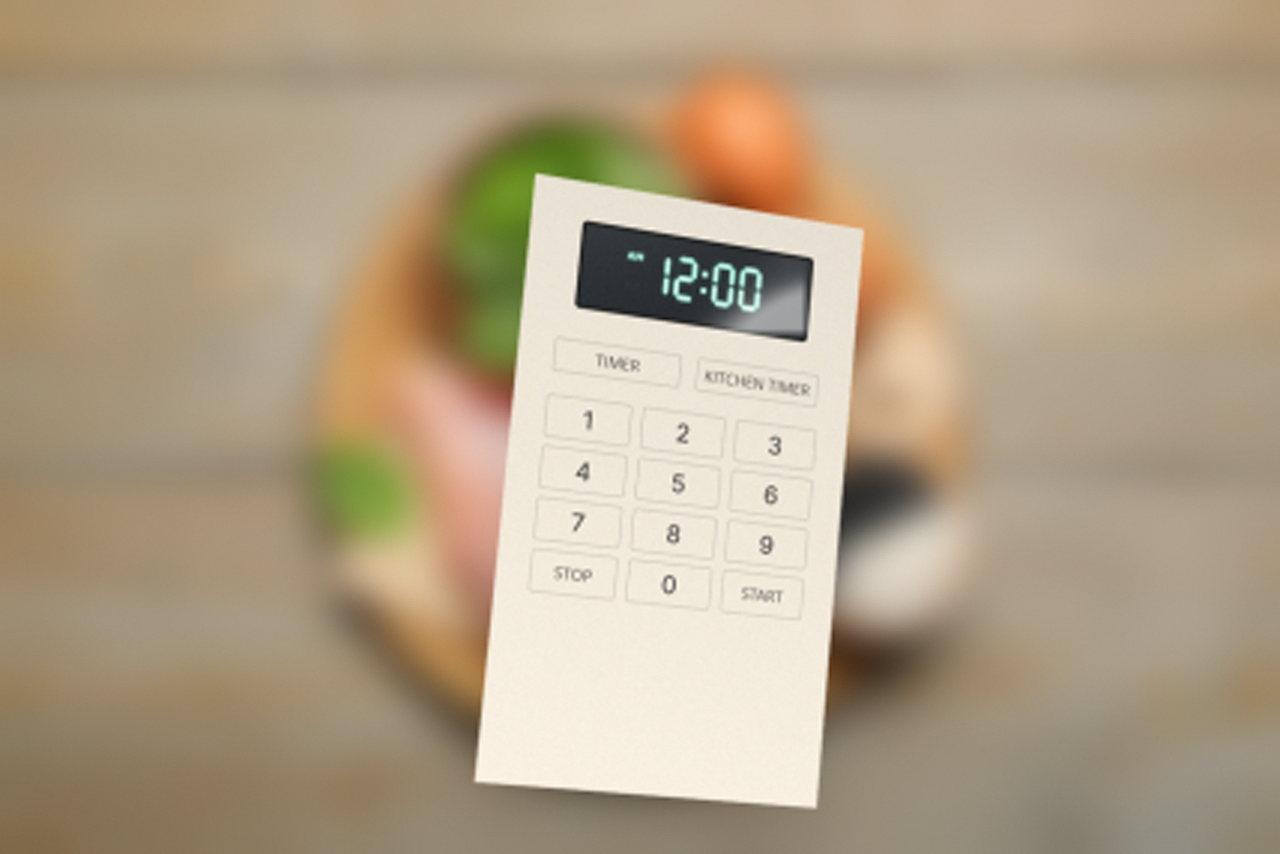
12:00
